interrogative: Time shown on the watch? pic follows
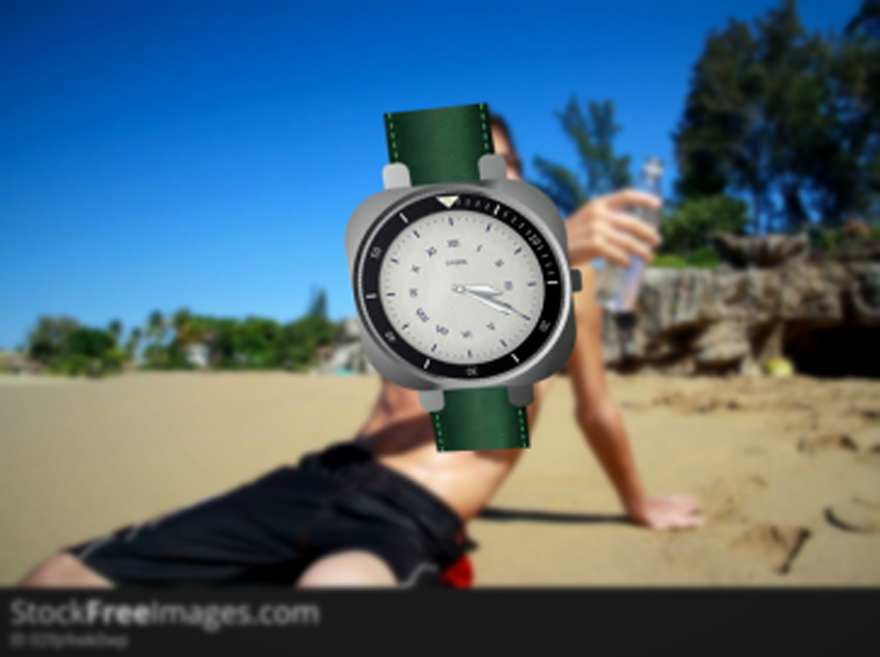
3:20
